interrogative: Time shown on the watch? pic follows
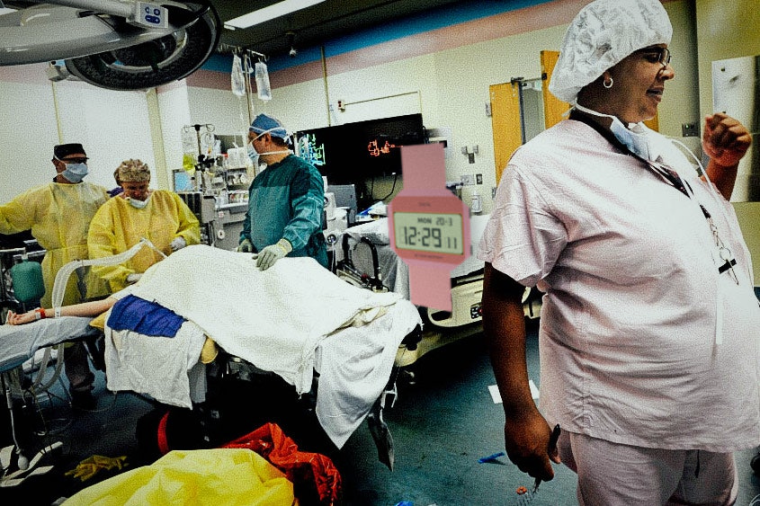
12:29:11
